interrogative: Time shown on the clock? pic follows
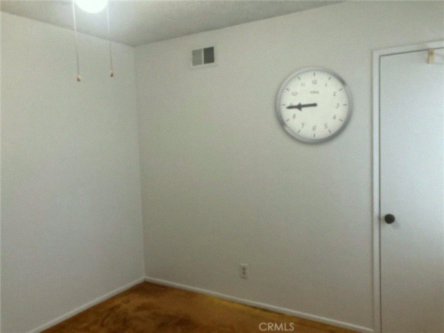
8:44
